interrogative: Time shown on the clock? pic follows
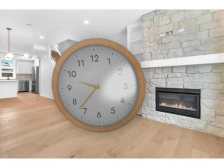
9:37
